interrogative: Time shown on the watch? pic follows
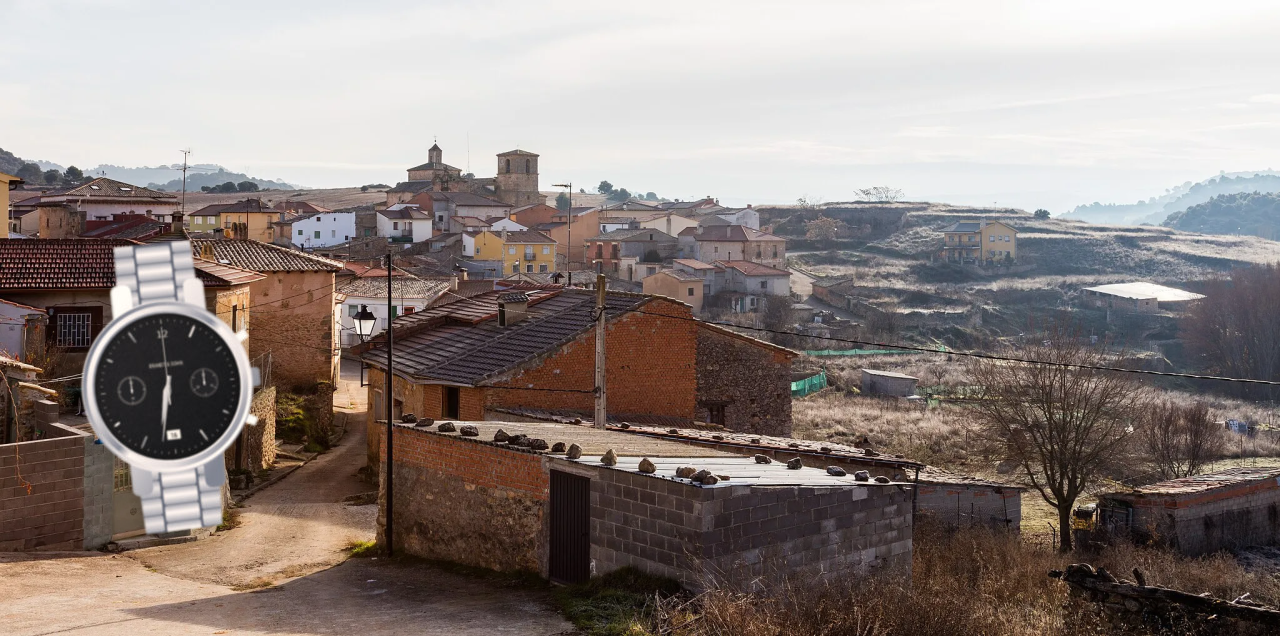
6:32
